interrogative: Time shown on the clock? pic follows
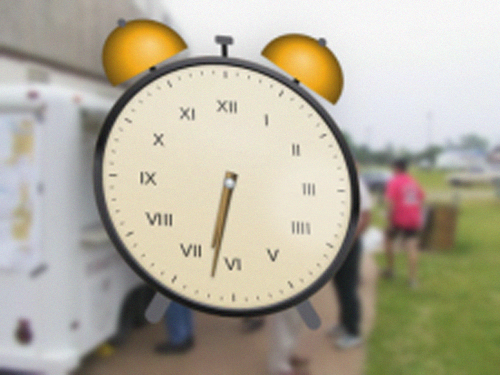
6:32
